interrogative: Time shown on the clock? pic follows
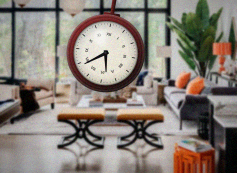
5:39
